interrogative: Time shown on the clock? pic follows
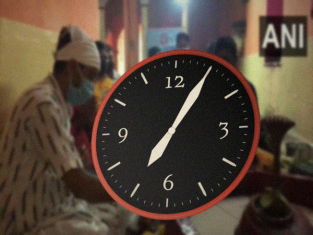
7:05
